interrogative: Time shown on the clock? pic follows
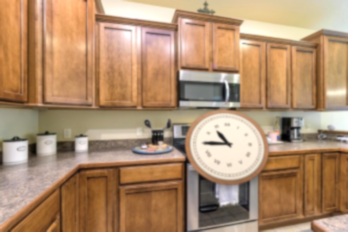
10:45
